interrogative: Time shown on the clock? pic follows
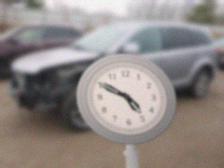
4:50
